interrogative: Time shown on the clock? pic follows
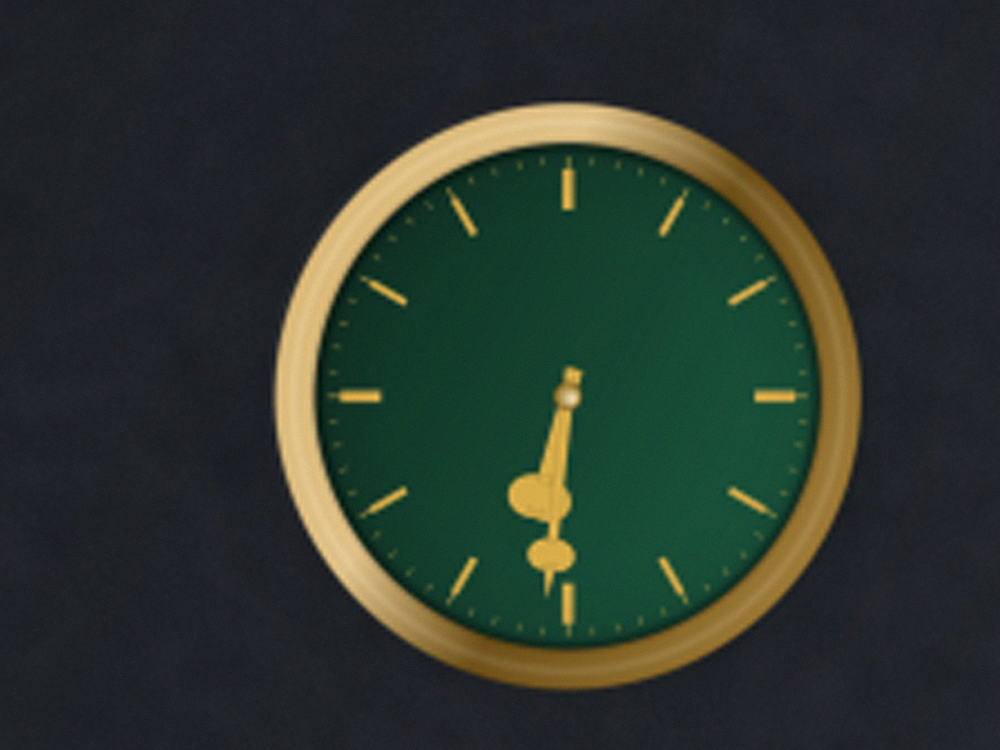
6:31
